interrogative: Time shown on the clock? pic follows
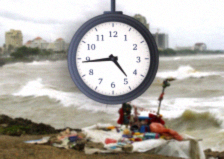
4:44
